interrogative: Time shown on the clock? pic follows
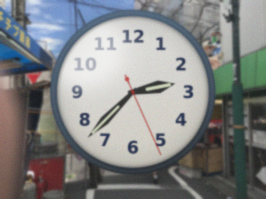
2:37:26
